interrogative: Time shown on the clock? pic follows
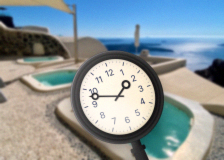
1:48
